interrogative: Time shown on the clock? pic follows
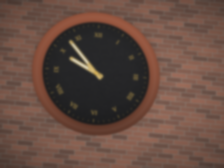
9:53
